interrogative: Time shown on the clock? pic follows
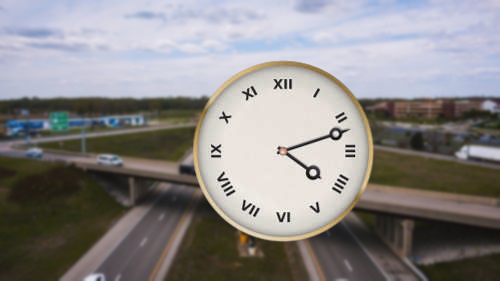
4:12
